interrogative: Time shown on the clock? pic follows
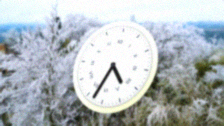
4:33
